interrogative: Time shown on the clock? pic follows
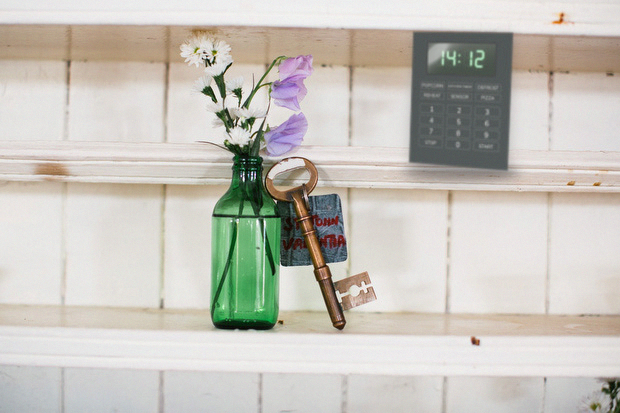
14:12
